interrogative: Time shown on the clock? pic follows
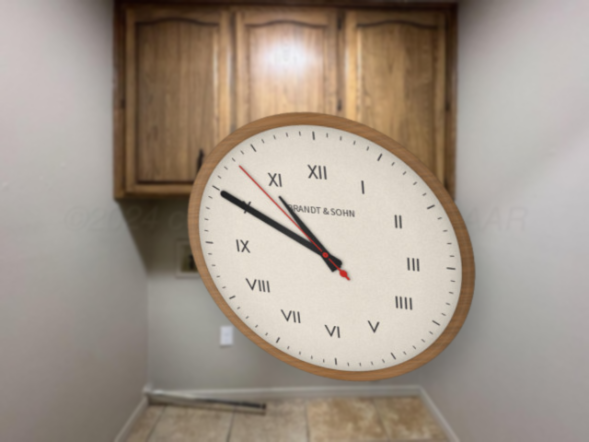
10:49:53
